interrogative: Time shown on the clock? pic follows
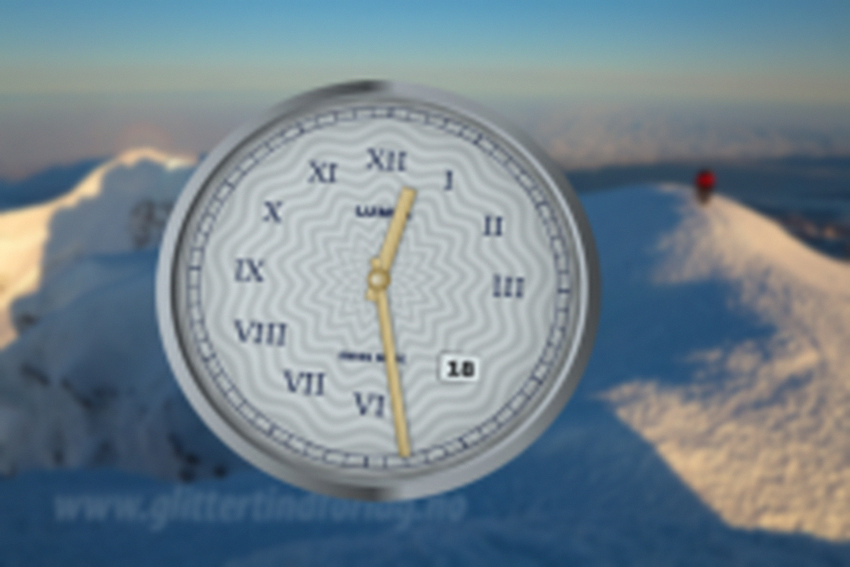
12:28
